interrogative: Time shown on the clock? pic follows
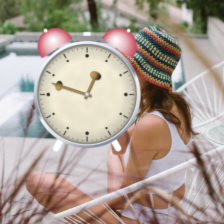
12:48
